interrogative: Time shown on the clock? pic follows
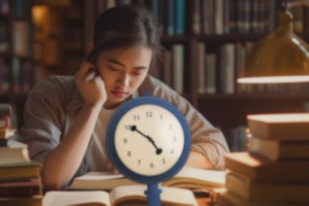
4:51
